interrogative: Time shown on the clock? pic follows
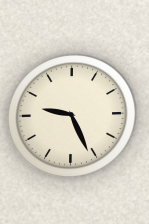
9:26
